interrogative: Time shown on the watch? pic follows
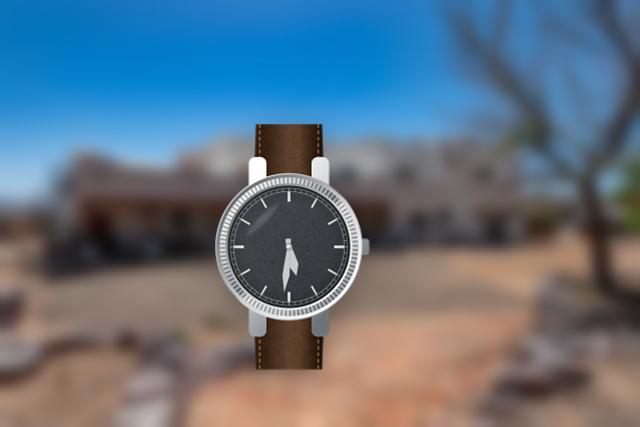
5:31
